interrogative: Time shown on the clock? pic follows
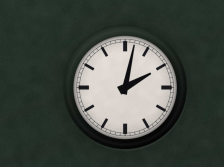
2:02
